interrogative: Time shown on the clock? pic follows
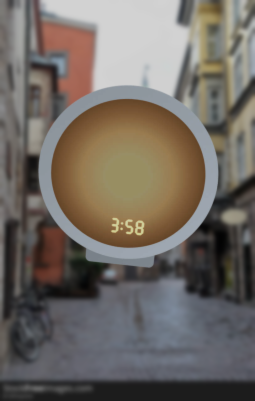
3:58
